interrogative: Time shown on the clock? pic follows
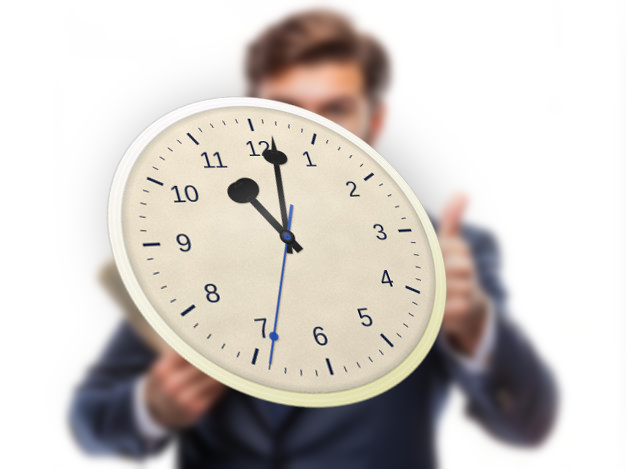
11:01:34
